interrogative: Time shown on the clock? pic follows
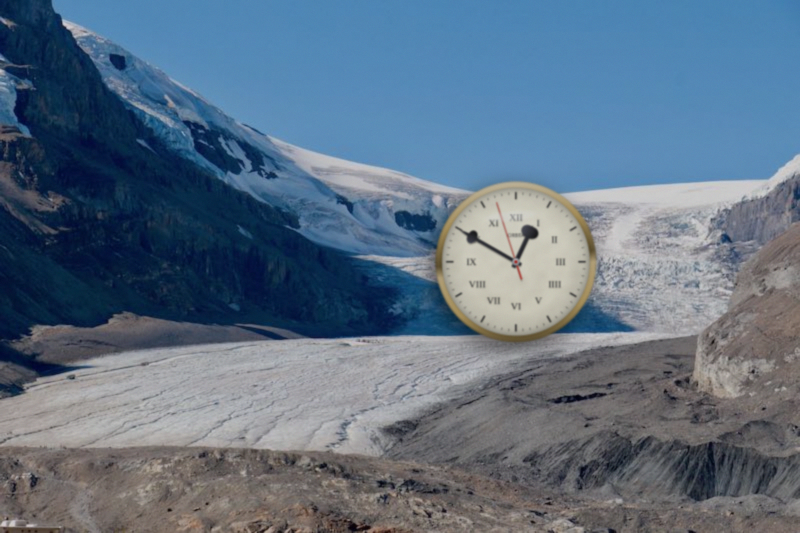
12:49:57
